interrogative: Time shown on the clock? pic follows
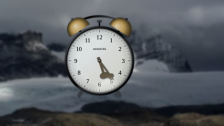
5:24
